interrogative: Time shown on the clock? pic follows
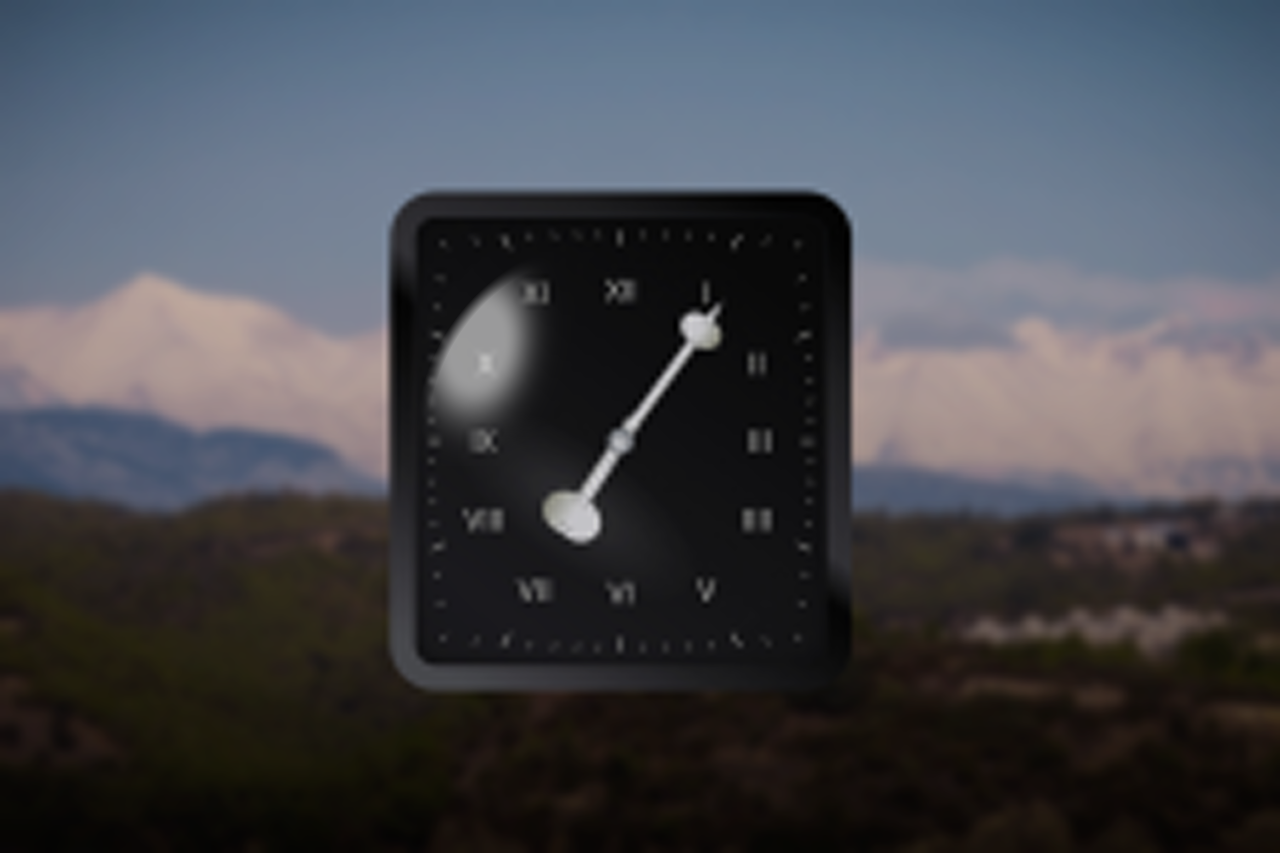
7:06
